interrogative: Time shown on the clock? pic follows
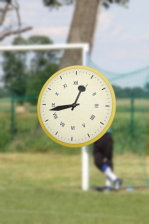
12:43
